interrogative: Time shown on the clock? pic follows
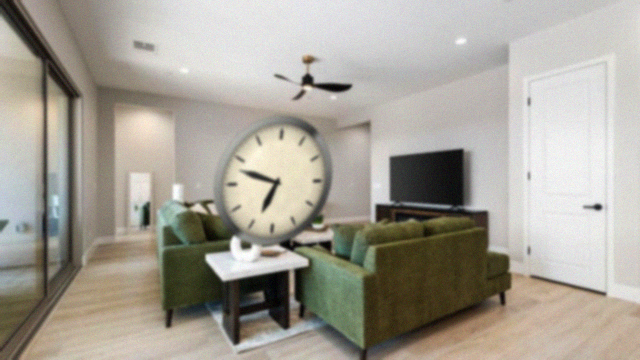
6:48
